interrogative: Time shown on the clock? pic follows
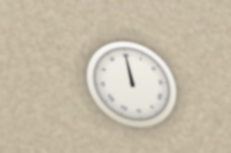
12:00
